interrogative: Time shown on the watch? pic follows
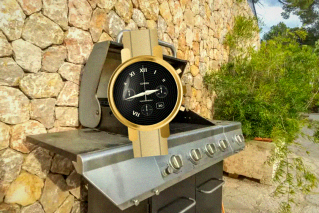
2:43
